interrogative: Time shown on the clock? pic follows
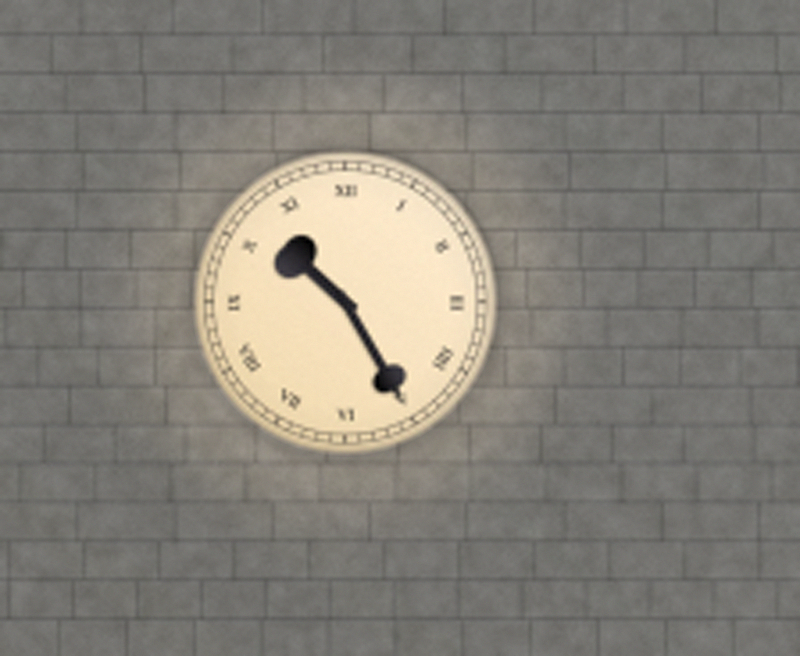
10:25
